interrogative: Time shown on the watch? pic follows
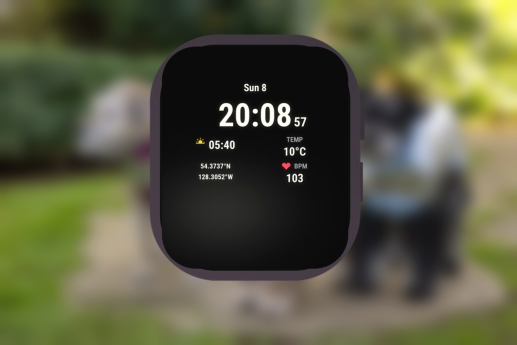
20:08:57
